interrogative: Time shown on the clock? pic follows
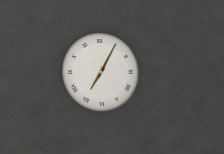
7:05
